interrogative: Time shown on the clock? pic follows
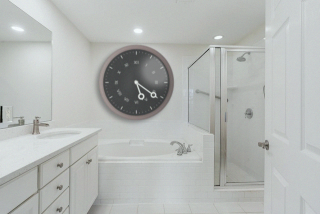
5:21
